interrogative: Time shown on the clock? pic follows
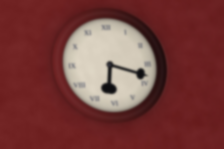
6:18
